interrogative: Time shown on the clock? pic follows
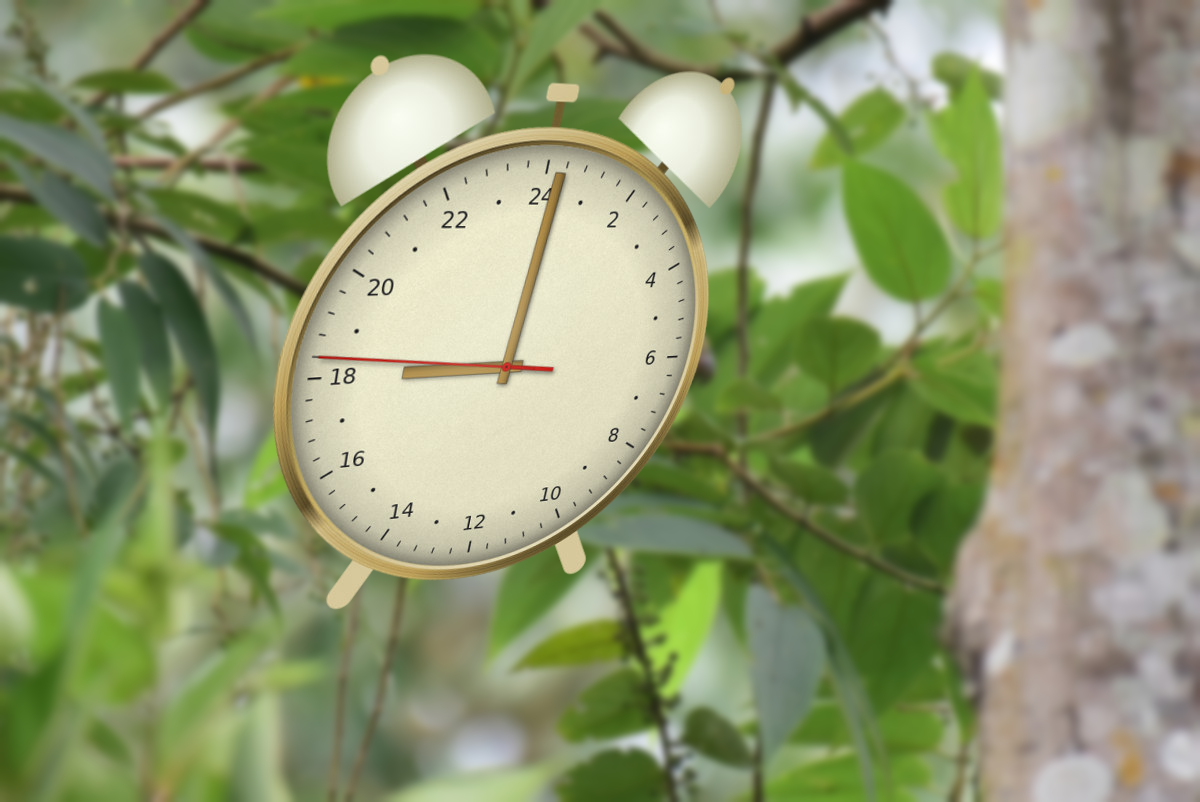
18:00:46
